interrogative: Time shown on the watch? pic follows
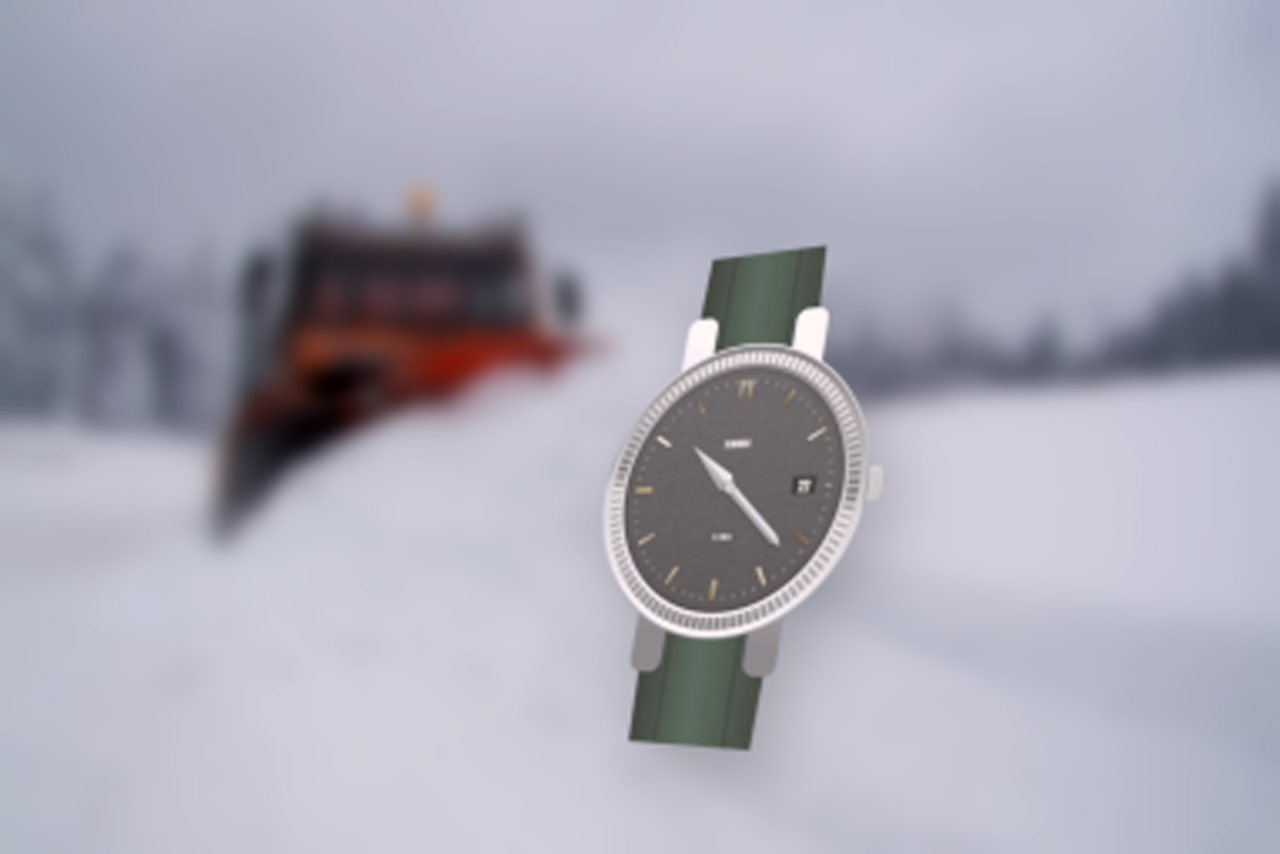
10:22
